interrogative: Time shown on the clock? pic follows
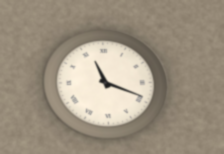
11:19
